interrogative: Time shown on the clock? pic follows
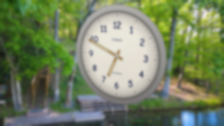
6:49
